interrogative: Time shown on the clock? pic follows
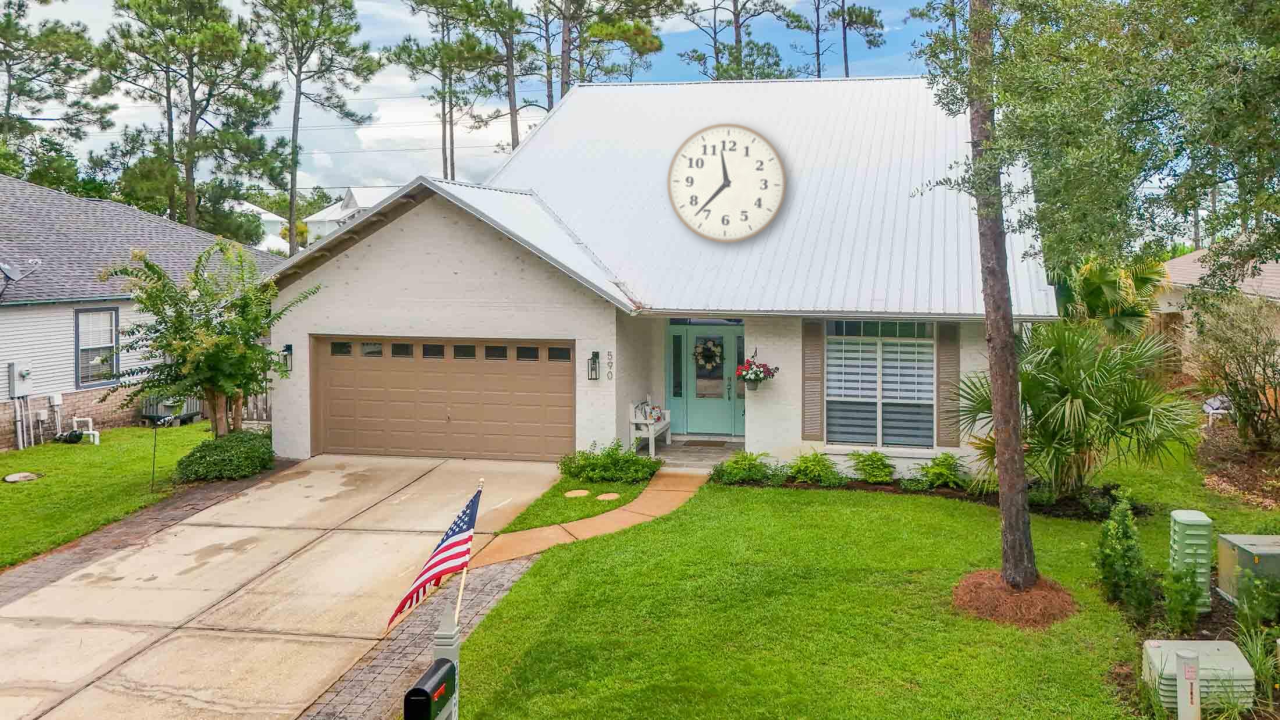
11:37
